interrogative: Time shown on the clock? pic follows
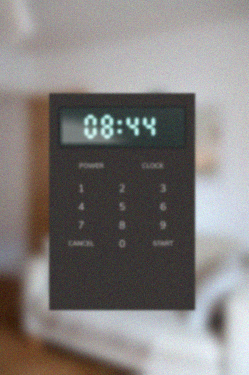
8:44
